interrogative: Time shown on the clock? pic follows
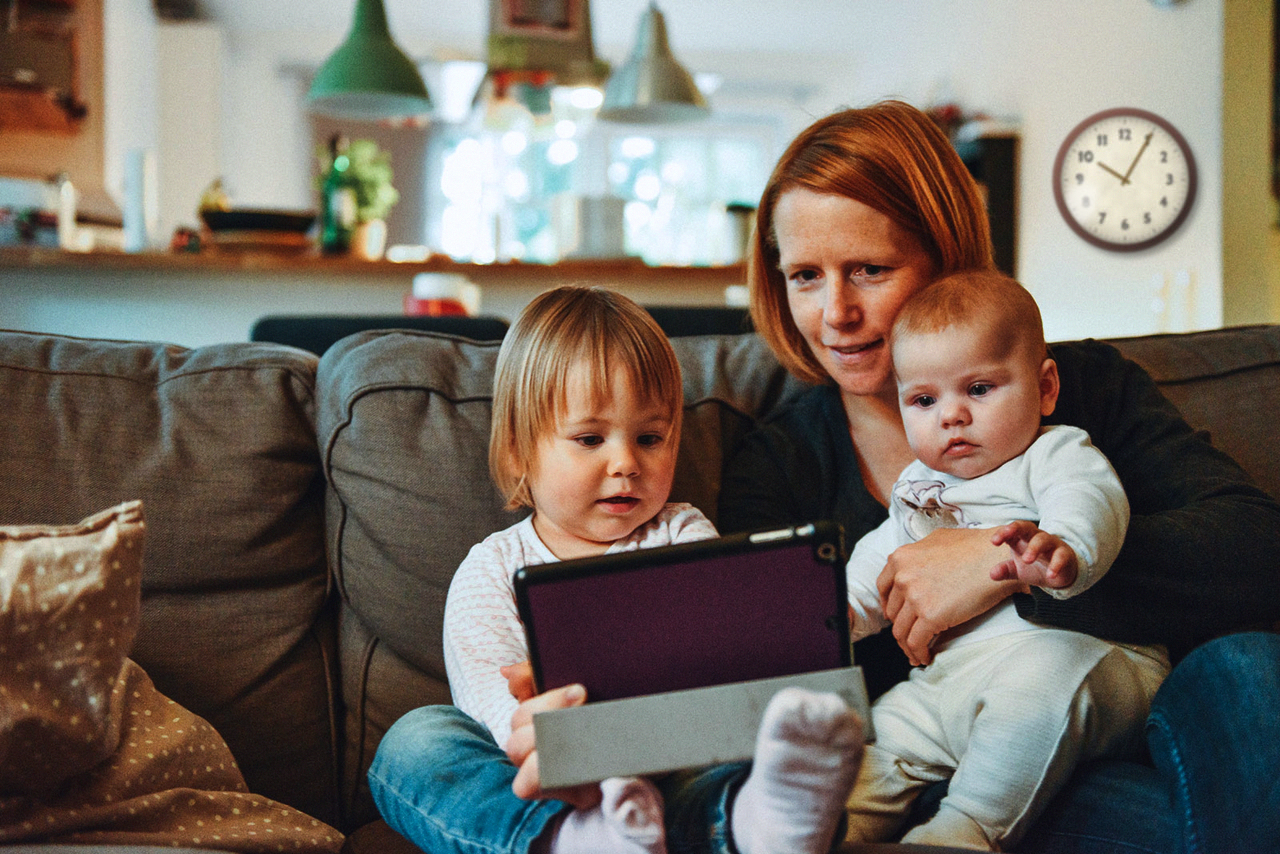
10:05
